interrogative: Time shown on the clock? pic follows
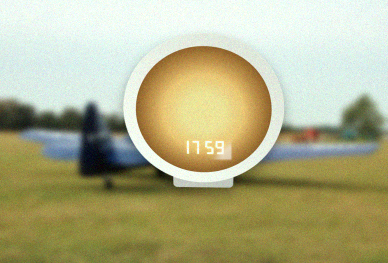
17:59
